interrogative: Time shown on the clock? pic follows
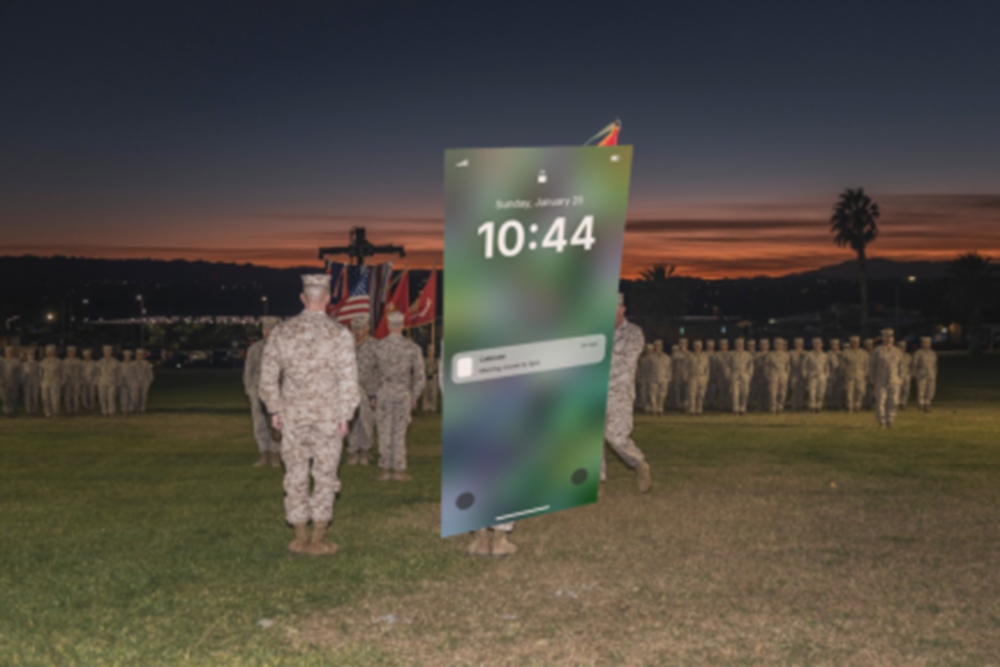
10:44
